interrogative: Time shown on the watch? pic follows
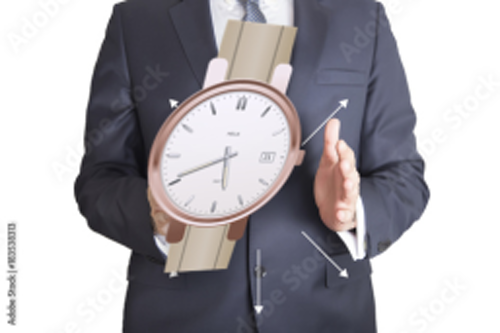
5:41
